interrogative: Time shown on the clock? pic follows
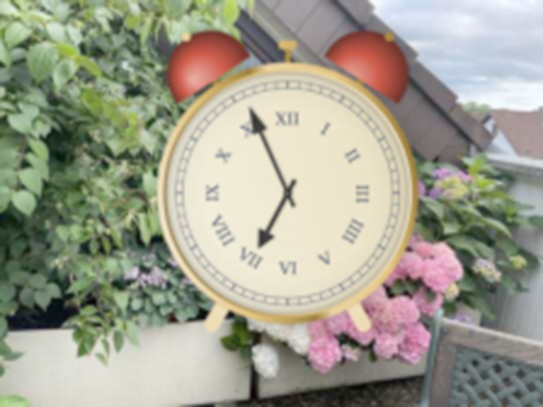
6:56
